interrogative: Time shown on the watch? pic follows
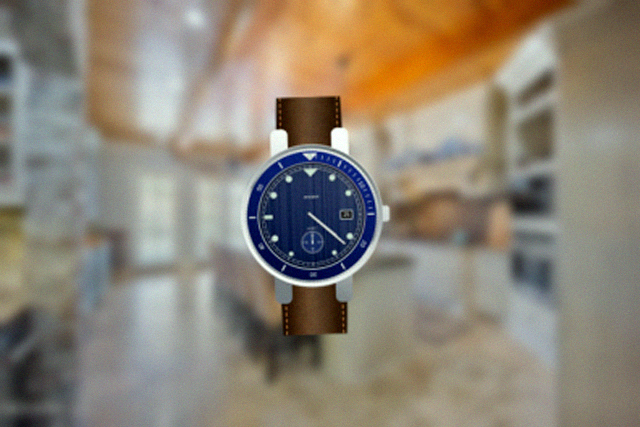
4:22
